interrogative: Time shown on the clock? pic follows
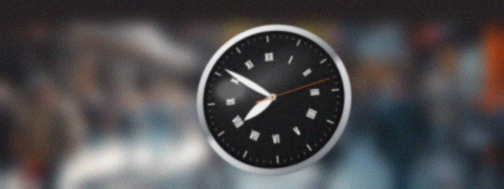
7:51:13
